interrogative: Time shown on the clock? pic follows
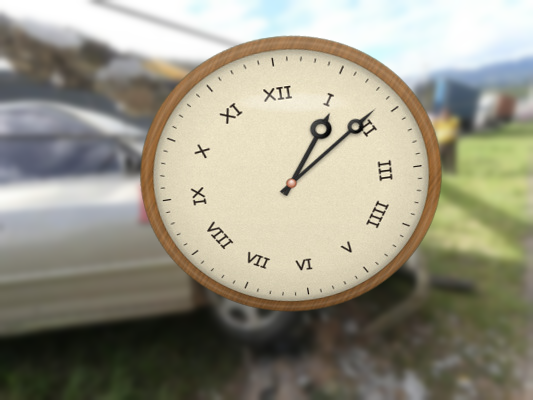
1:09
